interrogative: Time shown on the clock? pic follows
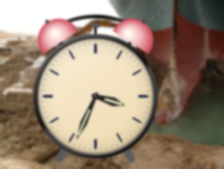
3:34
